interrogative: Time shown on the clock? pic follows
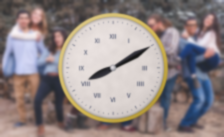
8:10
